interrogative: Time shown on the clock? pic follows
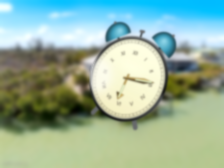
6:14
